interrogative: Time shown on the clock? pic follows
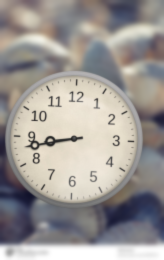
8:43
